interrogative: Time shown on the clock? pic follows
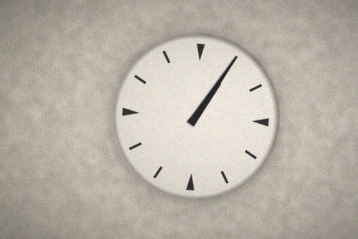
1:05
